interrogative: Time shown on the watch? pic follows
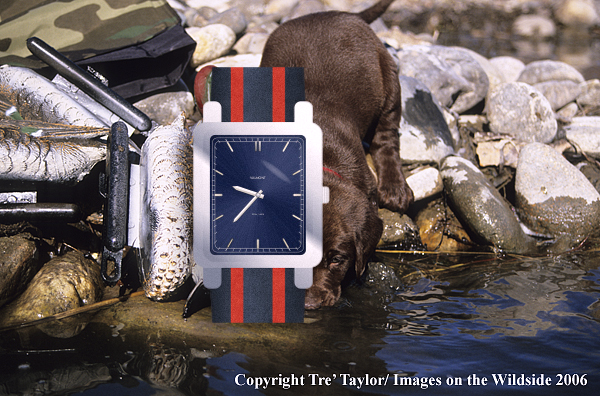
9:37
